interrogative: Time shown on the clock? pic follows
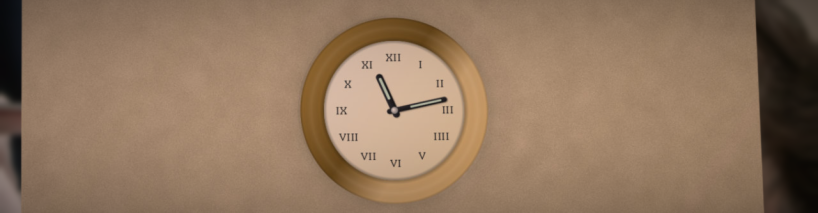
11:13
